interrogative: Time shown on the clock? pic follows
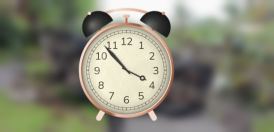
3:53
